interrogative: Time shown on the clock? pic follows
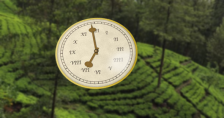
6:59
